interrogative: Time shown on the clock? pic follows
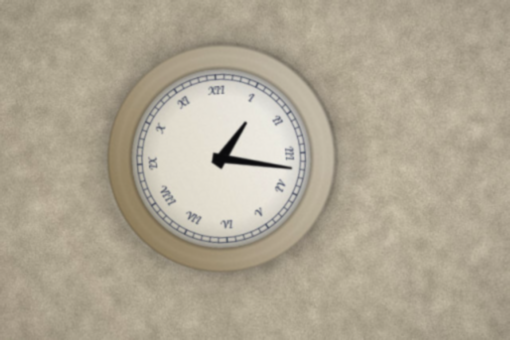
1:17
